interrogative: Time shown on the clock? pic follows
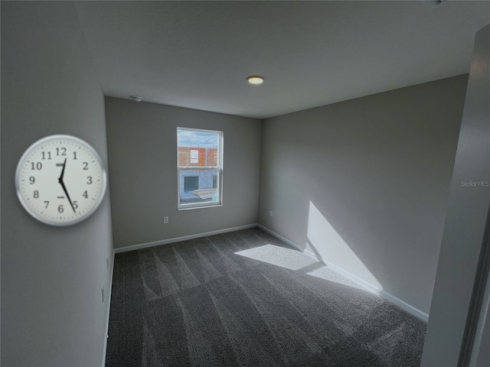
12:26
